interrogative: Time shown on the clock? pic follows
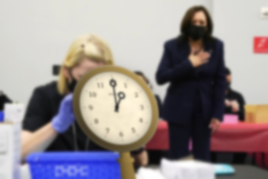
1:00
